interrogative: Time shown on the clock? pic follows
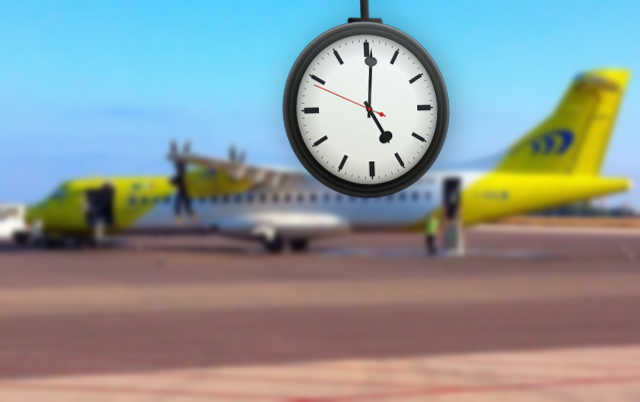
5:00:49
